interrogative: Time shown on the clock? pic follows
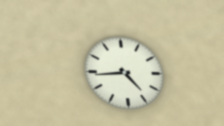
4:44
